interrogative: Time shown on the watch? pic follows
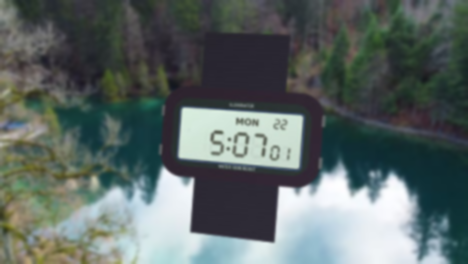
5:07:01
